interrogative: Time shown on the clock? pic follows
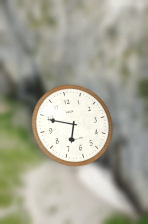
6:49
